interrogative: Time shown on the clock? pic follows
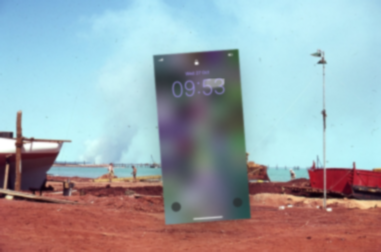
9:53
